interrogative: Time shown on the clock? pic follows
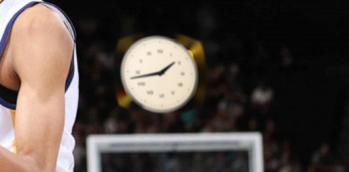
1:43
